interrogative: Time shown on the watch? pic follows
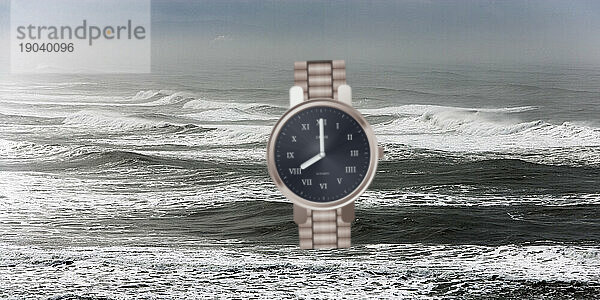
8:00
